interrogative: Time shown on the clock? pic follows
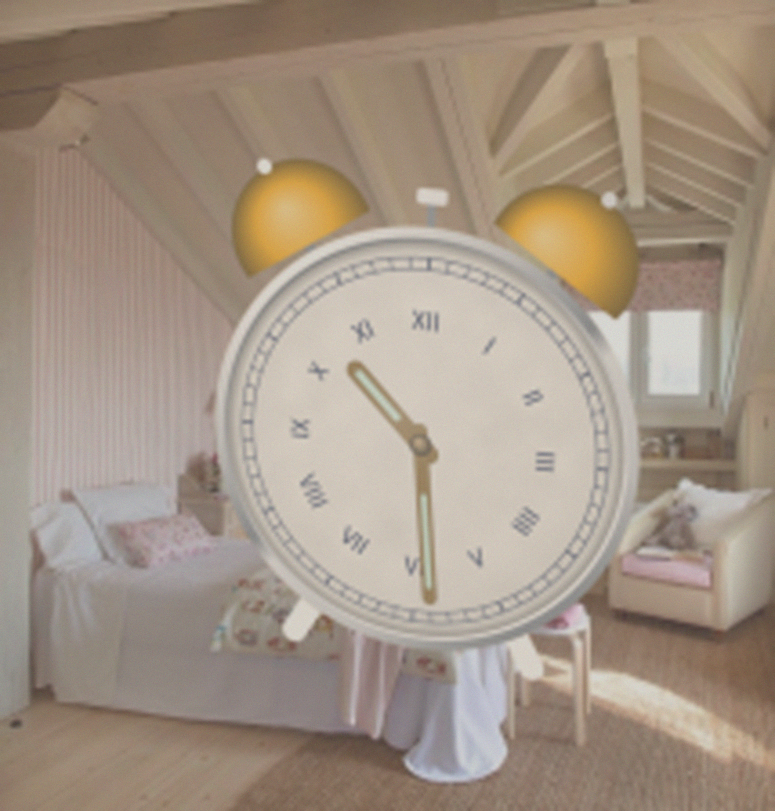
10:29
